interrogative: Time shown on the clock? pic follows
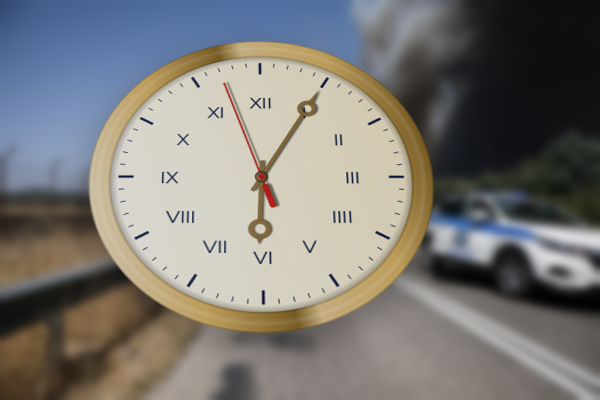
6:04:57
